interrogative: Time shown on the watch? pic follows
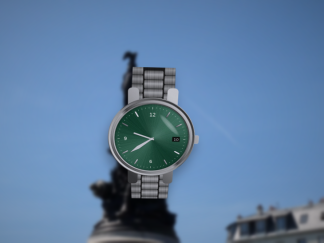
9:39
